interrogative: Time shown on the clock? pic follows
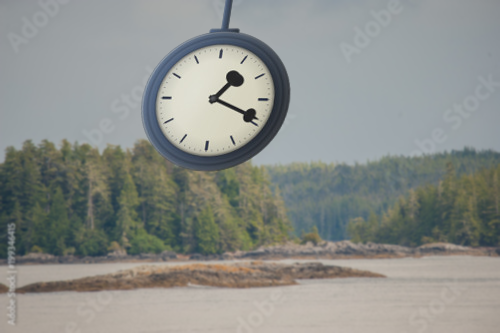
1:19
